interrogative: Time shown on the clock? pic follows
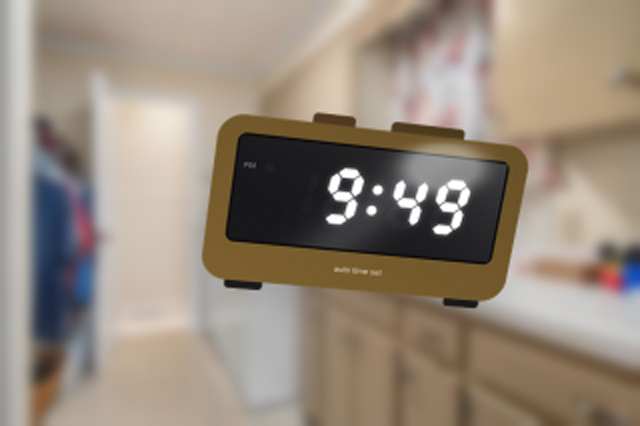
9:49
